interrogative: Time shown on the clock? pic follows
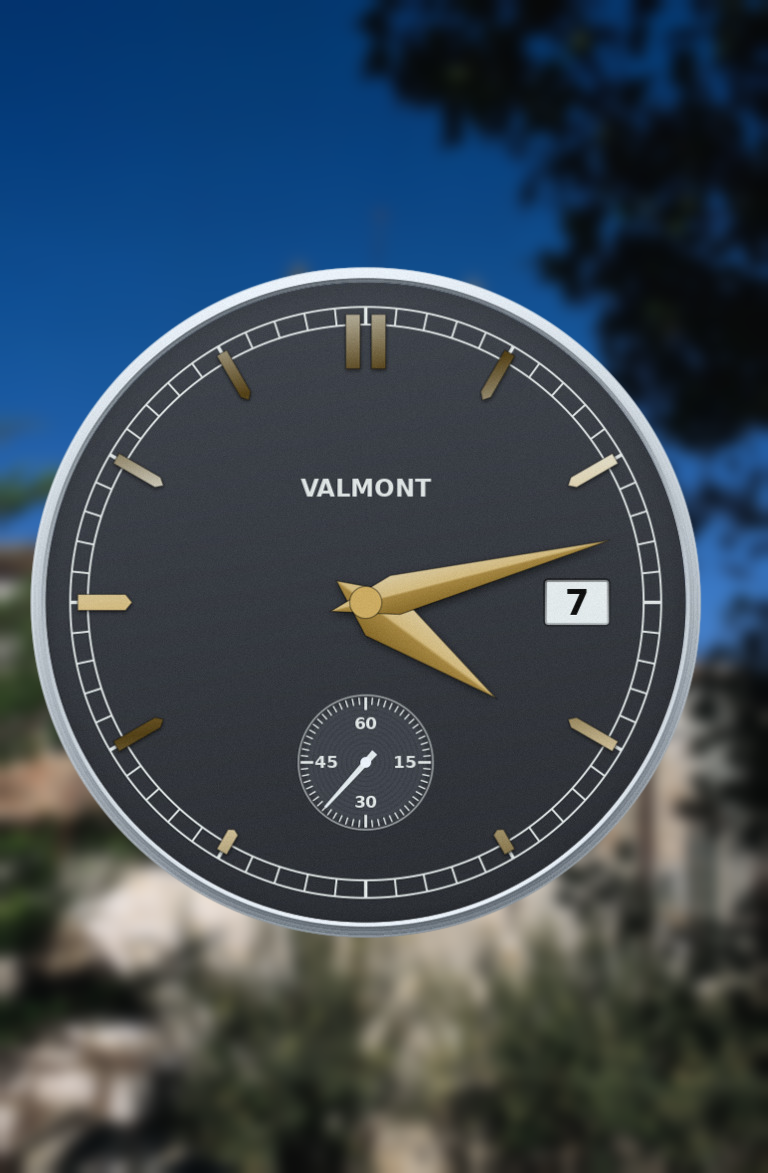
4:12:37
